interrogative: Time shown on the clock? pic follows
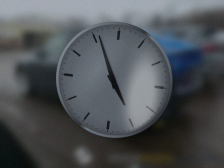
4:56
